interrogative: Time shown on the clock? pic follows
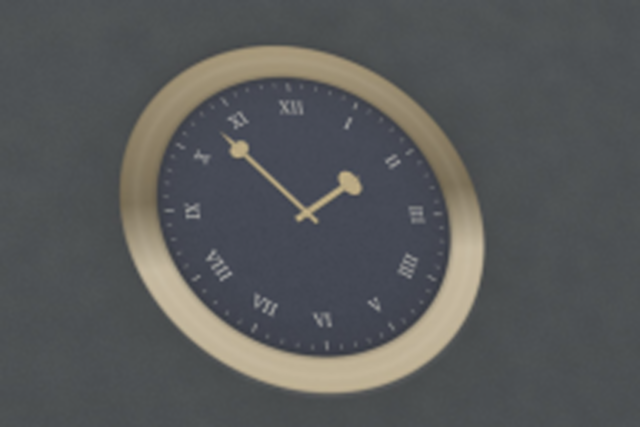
1:53
